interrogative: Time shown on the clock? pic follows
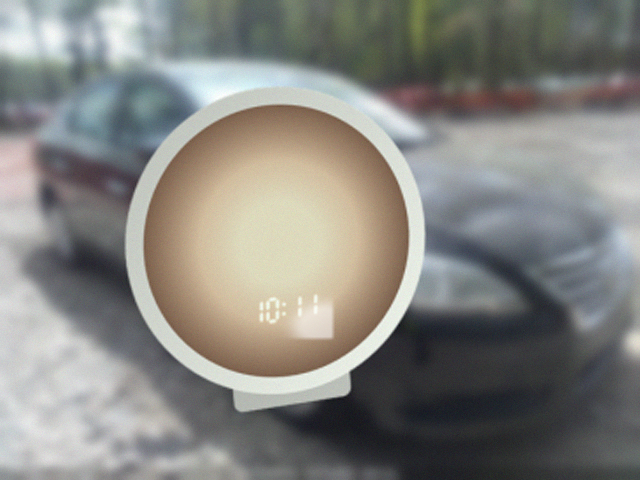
10:11
